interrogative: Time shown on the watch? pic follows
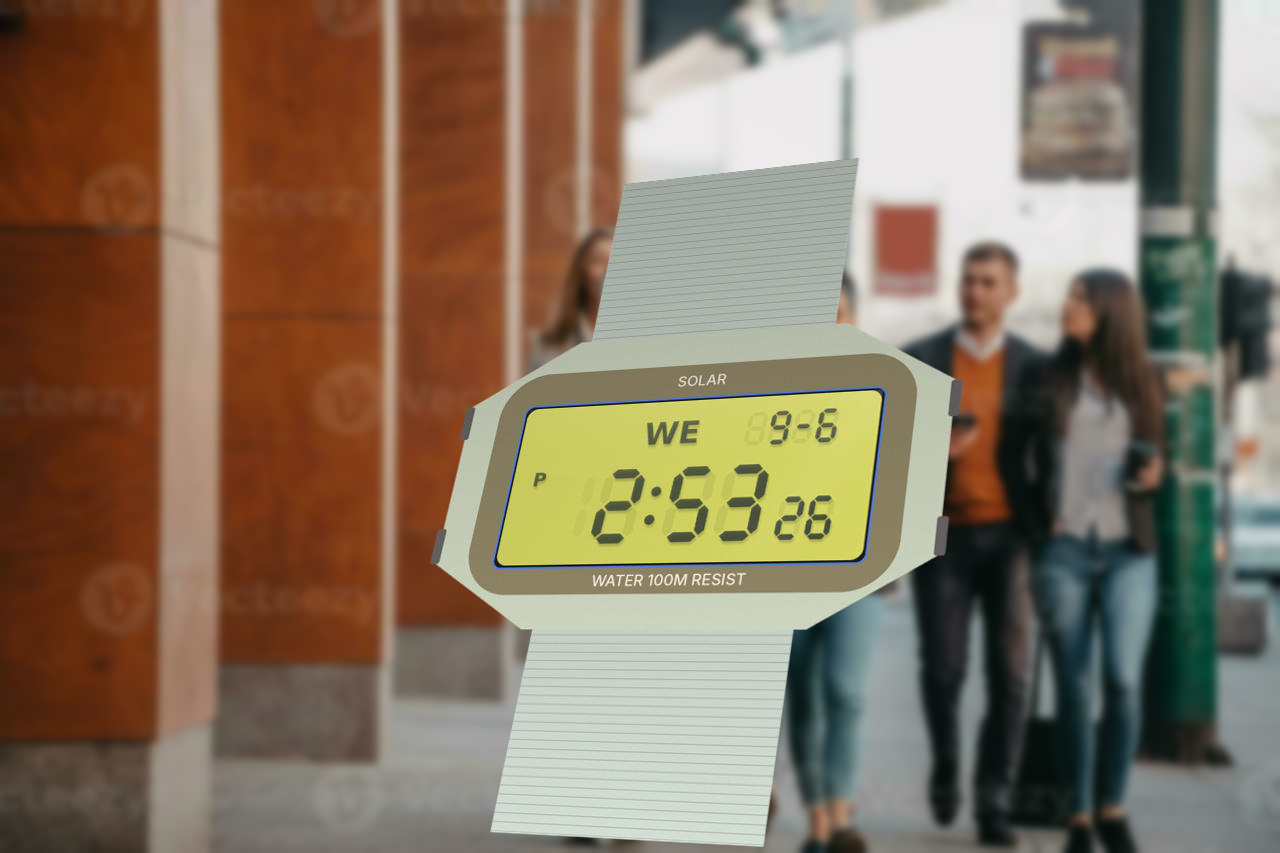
2:53:26
